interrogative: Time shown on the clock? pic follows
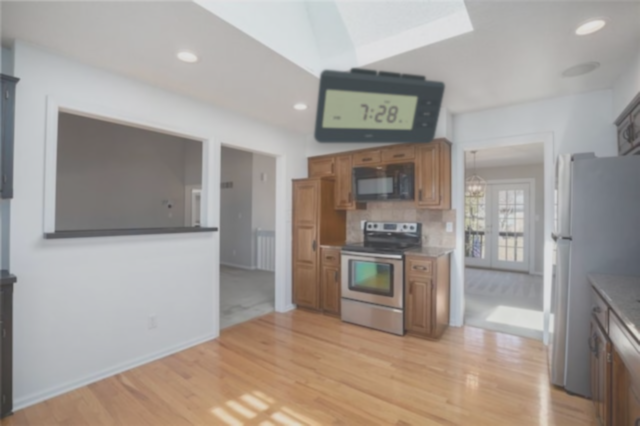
7:28
